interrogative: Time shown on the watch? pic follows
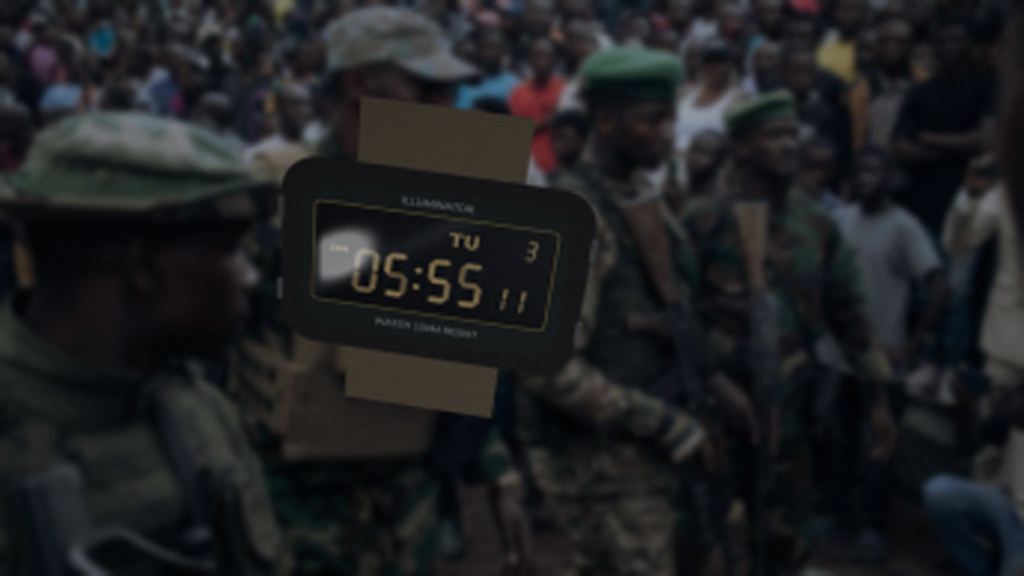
5:55:11
